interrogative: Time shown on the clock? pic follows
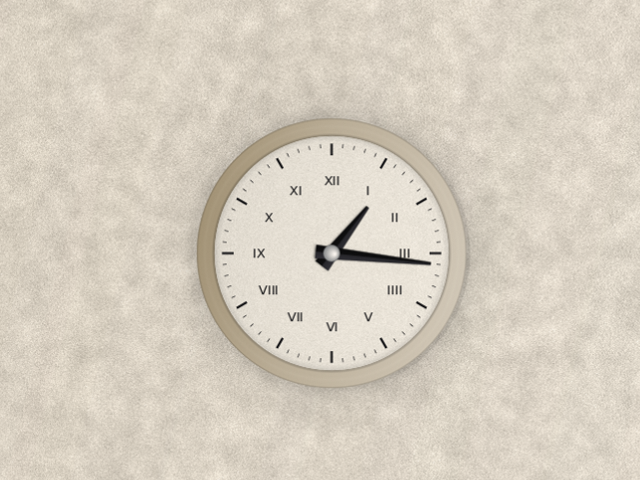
1:16
